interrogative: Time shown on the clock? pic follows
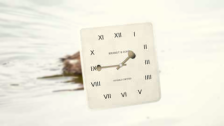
1:45
